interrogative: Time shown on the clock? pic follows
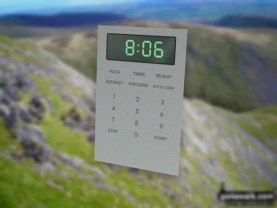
8:06
